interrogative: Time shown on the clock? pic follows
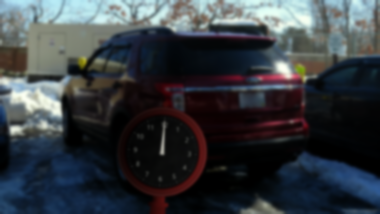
12:00
